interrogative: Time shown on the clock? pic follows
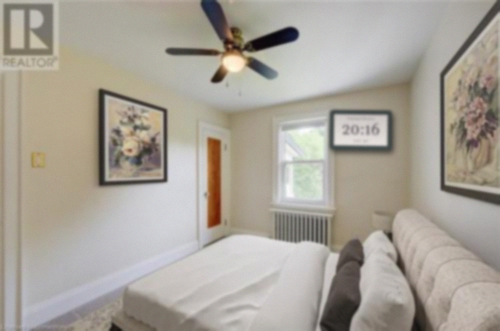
20:16
